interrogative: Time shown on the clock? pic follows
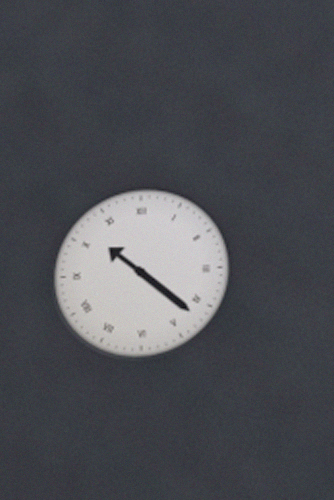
10:22
